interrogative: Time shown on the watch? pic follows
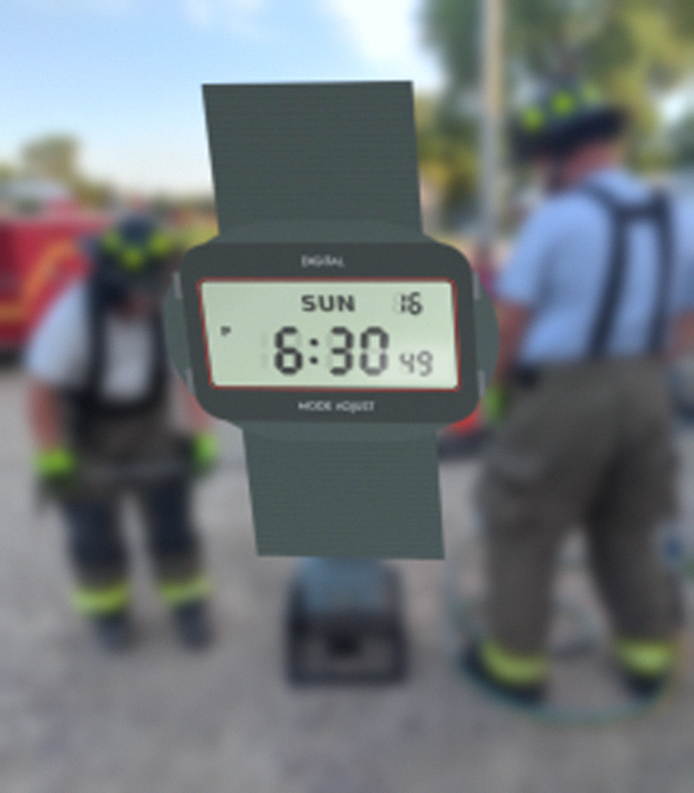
6:30:49
